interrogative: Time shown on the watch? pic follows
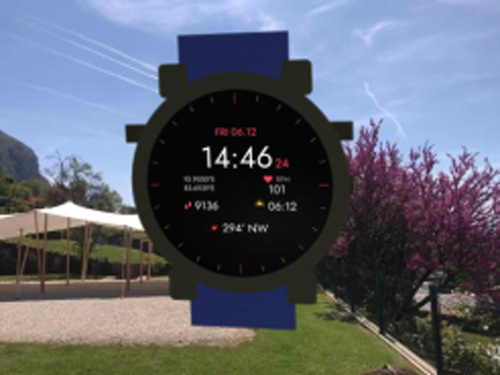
14:46
